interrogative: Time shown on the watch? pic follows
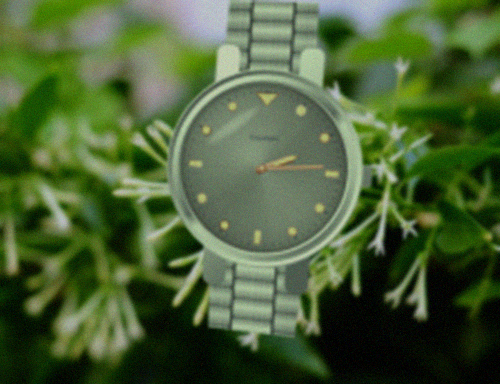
2:14
